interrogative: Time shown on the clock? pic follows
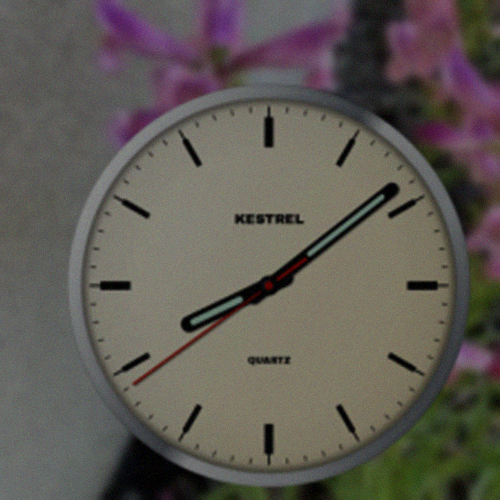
8:08:39
